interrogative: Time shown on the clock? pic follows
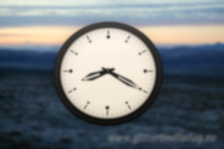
8:20
